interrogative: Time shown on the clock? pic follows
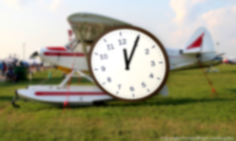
12:05
